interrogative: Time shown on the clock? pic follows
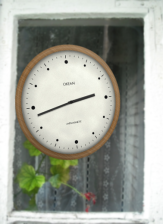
2:43
